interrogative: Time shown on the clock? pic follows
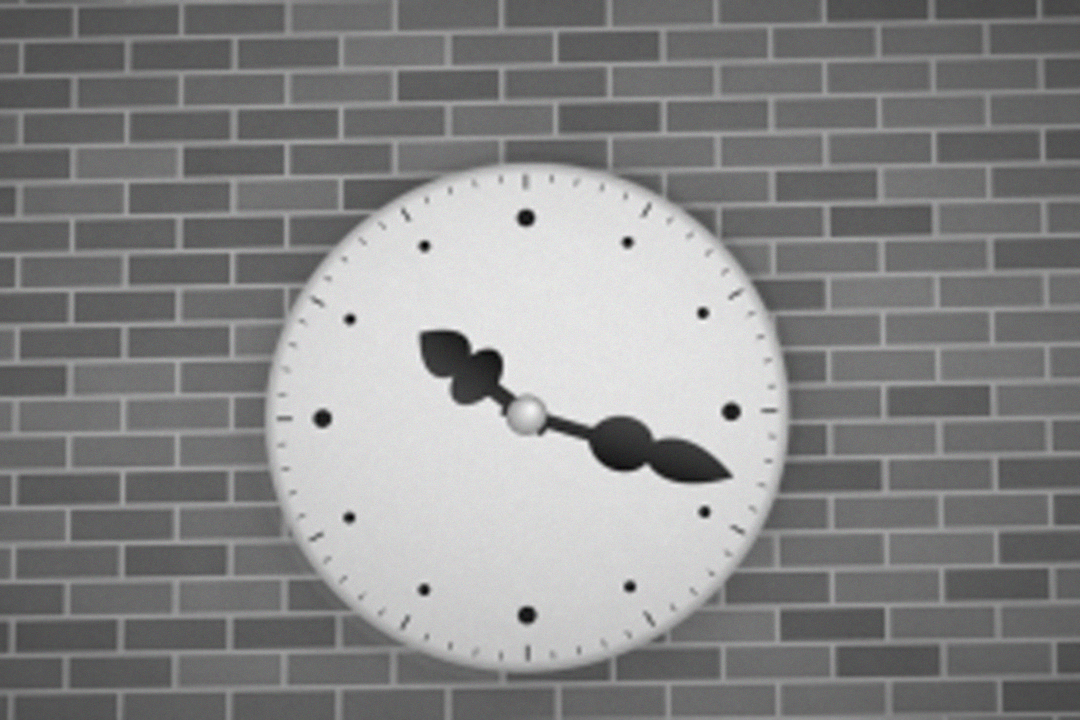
10:18
